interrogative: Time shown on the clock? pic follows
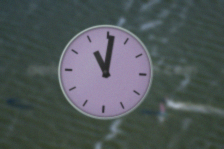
11:01
